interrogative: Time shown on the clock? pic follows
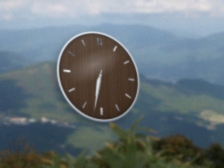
6:32
